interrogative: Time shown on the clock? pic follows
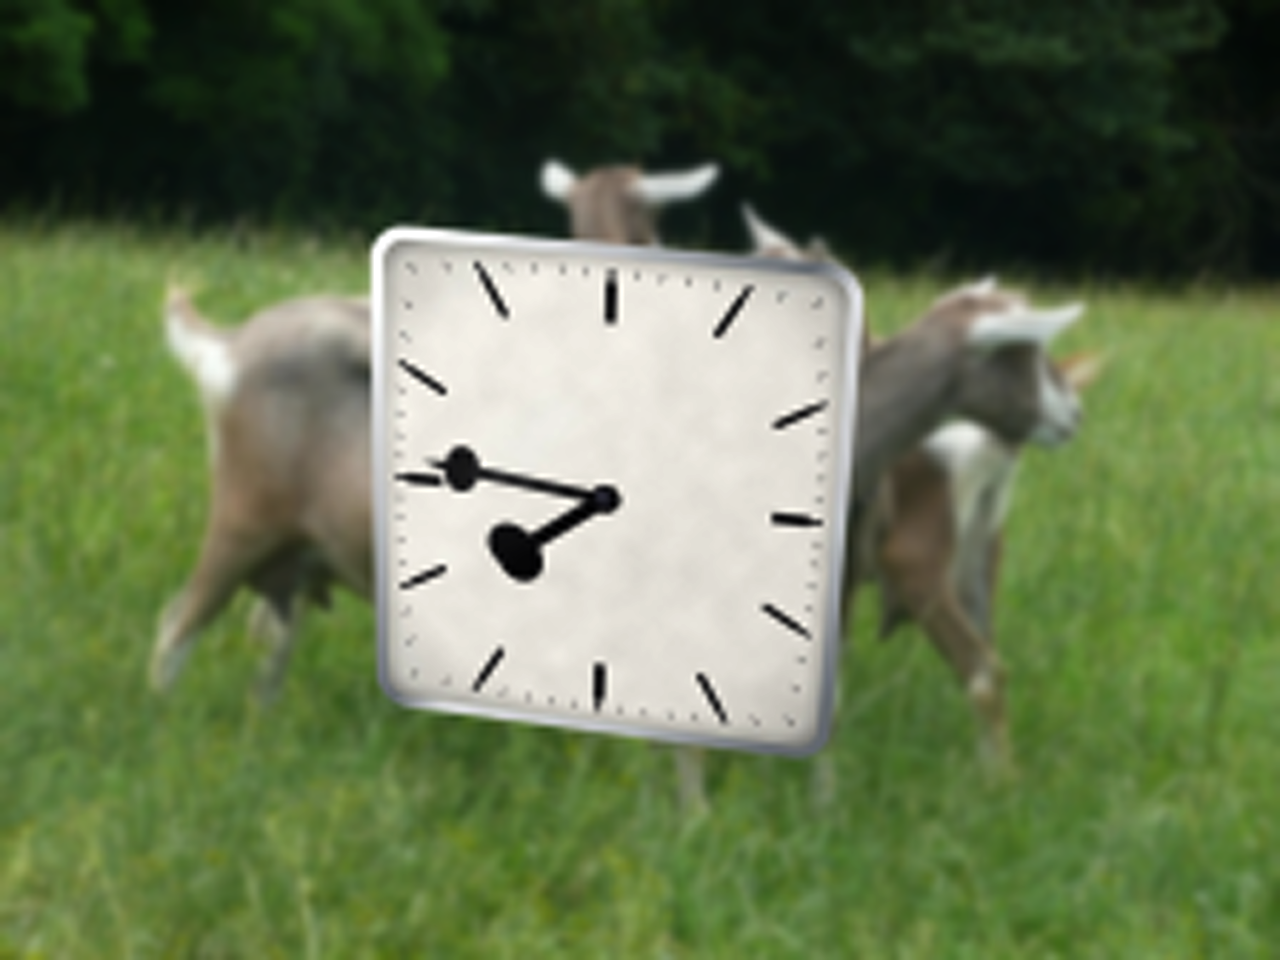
7:46
